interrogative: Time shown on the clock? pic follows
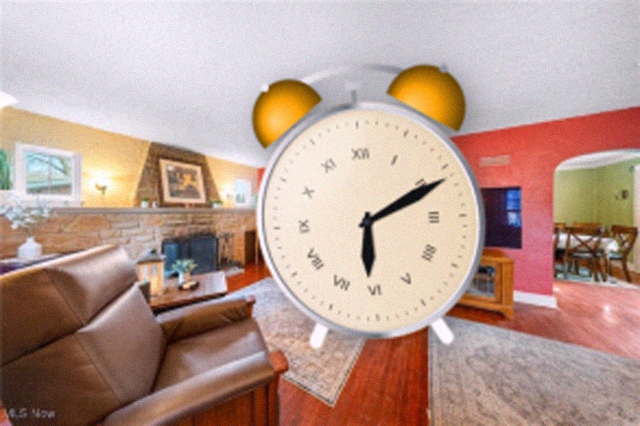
6:11
